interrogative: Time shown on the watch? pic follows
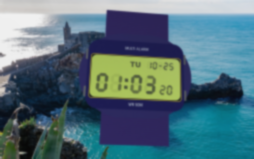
1:03
